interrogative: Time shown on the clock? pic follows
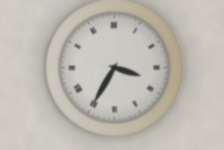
3:35
